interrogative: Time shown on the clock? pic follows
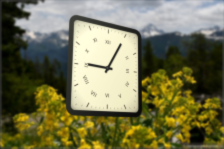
9:05
